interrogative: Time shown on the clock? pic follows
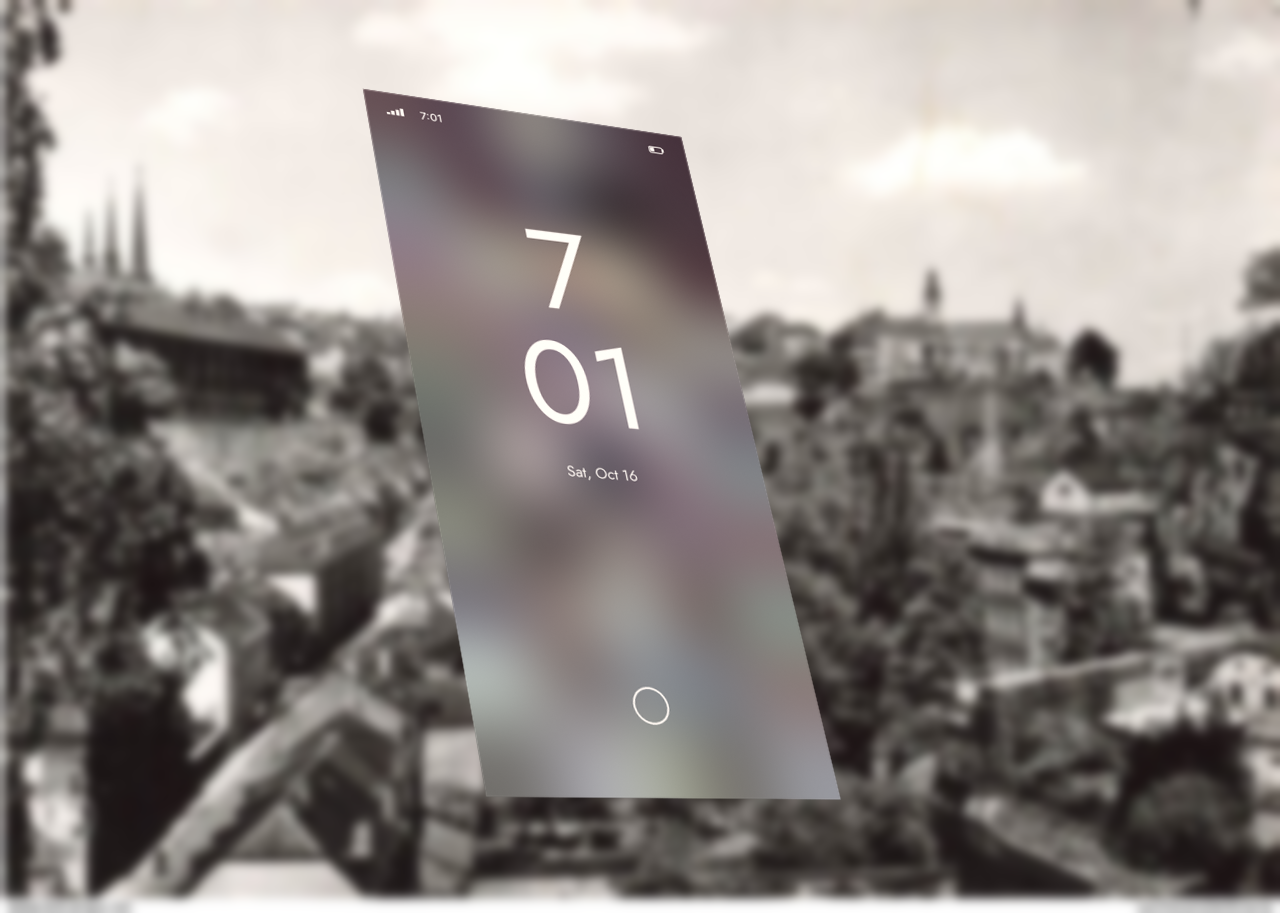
7:01
